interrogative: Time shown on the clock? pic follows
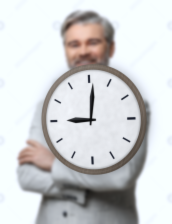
9:01
